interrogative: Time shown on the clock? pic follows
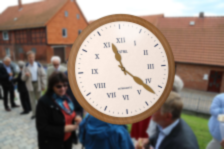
11:22
